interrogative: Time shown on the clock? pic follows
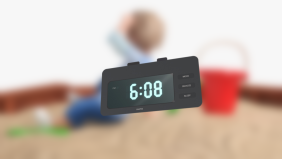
6:08
